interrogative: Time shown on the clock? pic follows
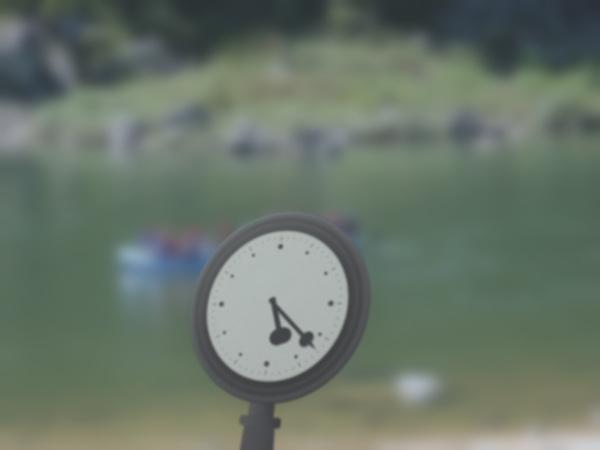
5:22
